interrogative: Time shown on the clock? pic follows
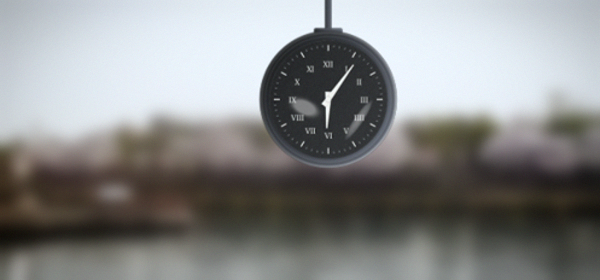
6:06
